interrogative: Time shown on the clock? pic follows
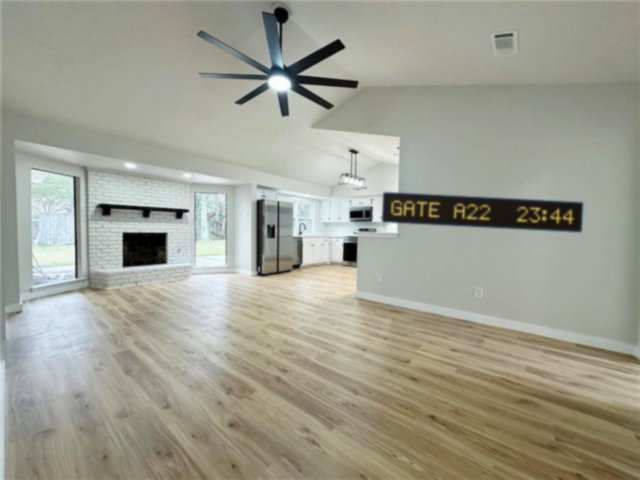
23:44
